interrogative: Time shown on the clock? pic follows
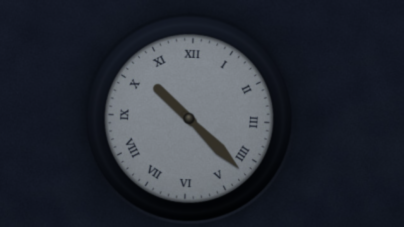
10:22
